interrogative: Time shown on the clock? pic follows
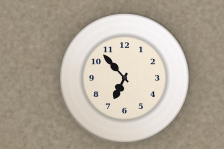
6:53
